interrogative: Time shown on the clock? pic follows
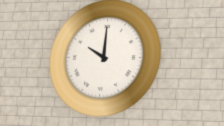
10:00
